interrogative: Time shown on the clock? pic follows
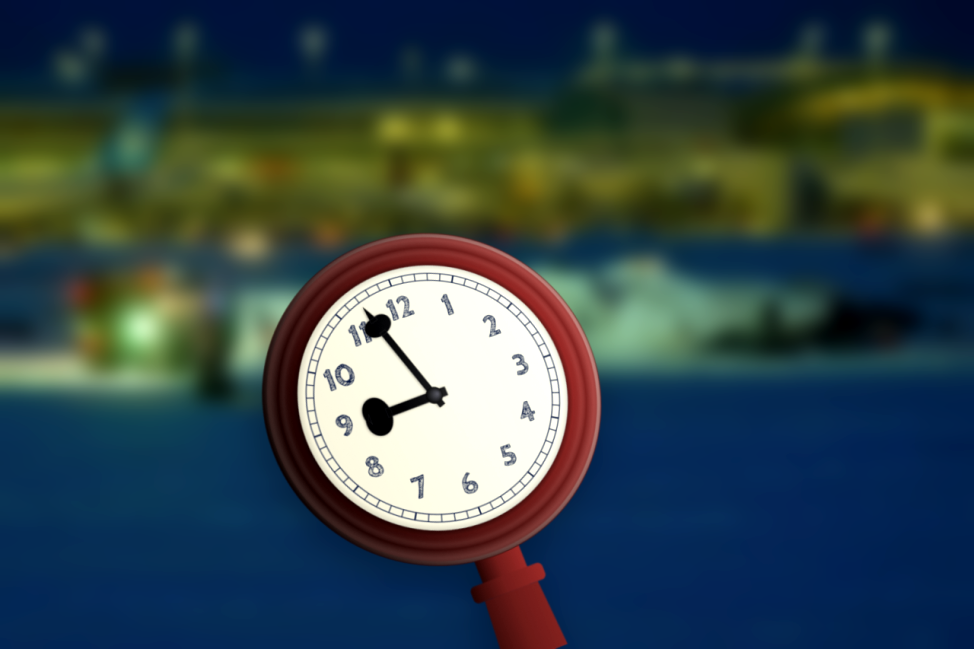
8:57
